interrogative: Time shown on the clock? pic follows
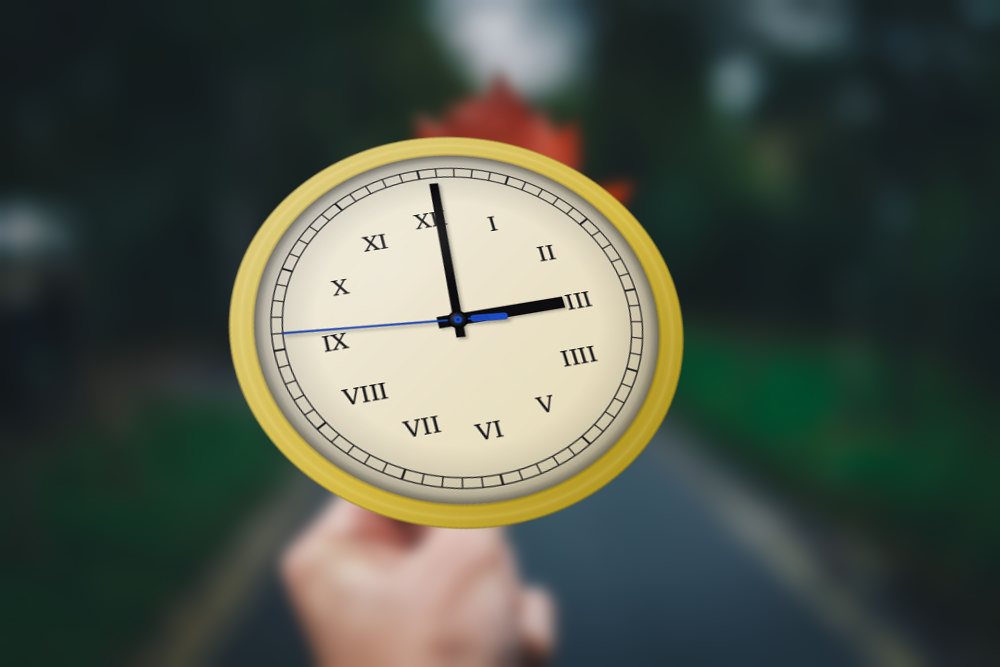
3:00:46
